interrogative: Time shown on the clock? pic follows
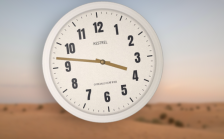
3:47
